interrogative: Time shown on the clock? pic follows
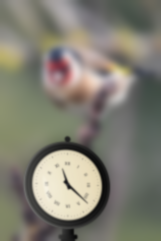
11:22
